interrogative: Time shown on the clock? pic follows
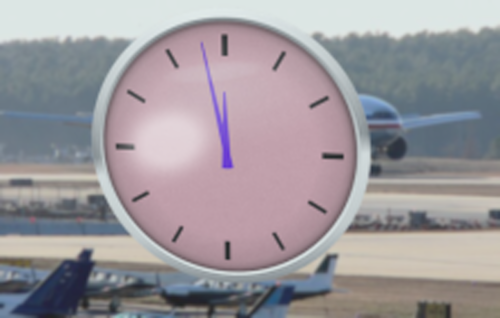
11:58
